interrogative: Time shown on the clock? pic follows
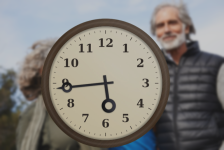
5:44
